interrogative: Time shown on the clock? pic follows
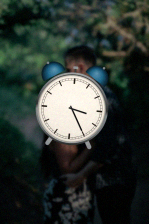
3:25
